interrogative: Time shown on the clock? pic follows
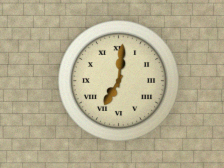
7:01
